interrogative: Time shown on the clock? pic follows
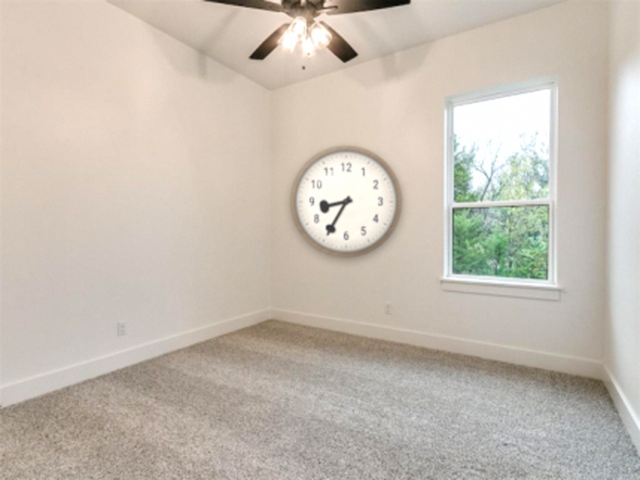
8:35
